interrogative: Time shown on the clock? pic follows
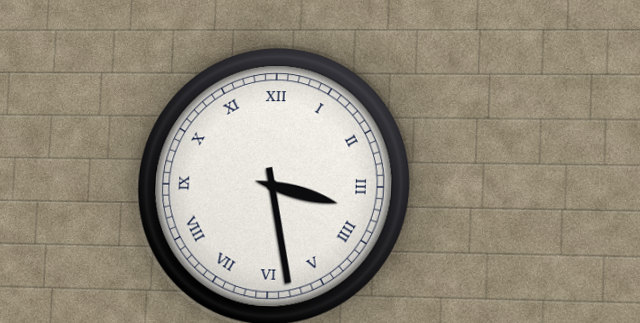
3:28
